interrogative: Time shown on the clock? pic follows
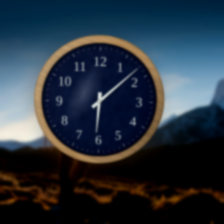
6:08
